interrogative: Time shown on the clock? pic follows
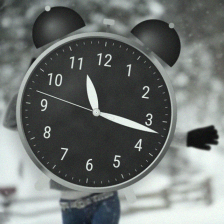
11:16:47
